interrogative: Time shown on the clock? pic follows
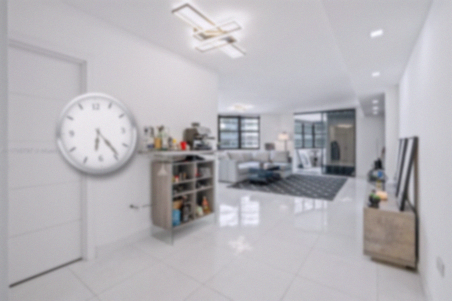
6:24
